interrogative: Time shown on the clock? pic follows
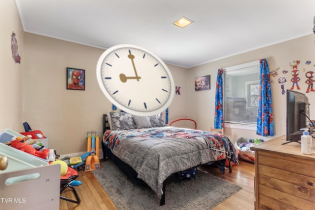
9:00
